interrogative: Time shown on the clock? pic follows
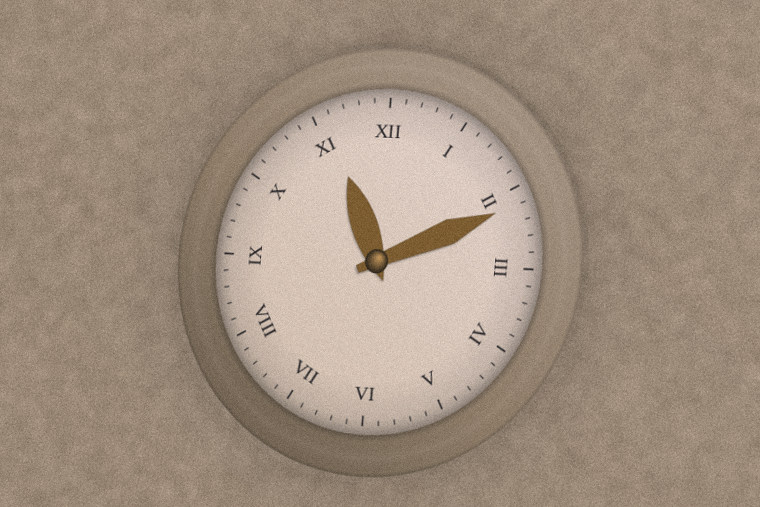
11:11
